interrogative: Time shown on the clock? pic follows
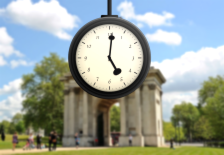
5:01
